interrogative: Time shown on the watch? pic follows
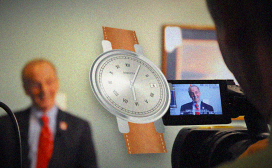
6:05
